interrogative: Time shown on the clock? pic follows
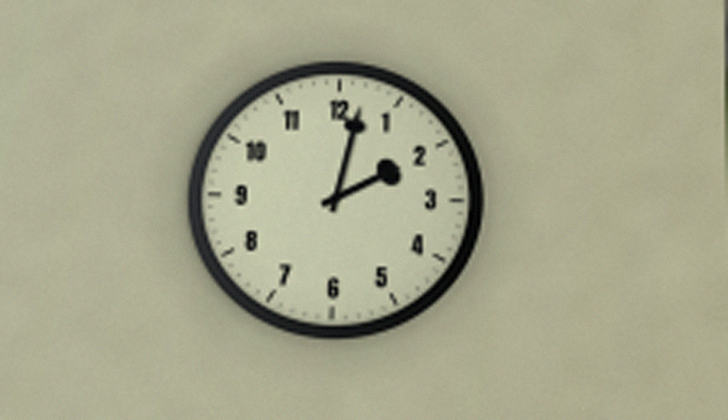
2:02
